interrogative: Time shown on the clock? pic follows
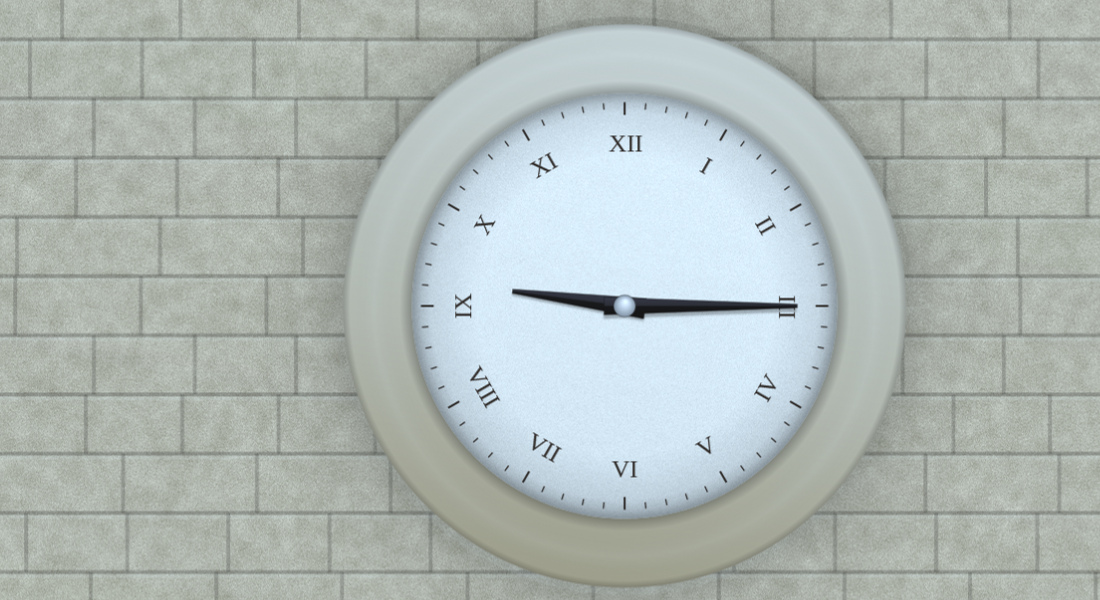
9:15
